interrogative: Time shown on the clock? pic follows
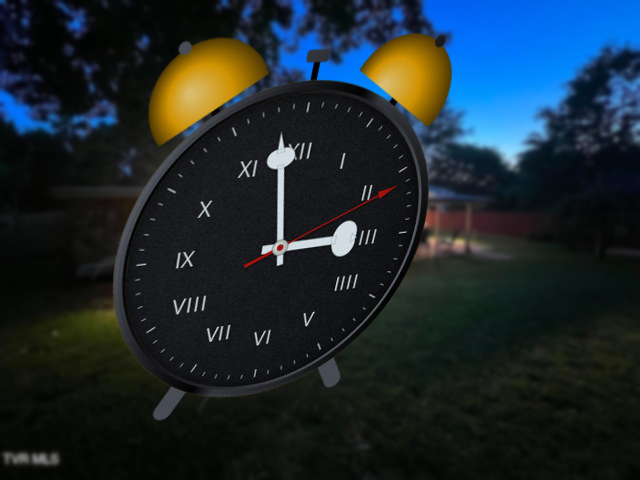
2:58:11
